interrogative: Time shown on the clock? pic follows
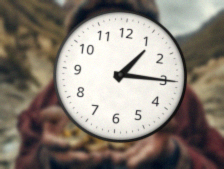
1:15
